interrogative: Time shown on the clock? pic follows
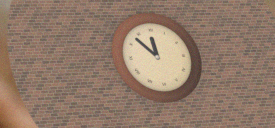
11:53
